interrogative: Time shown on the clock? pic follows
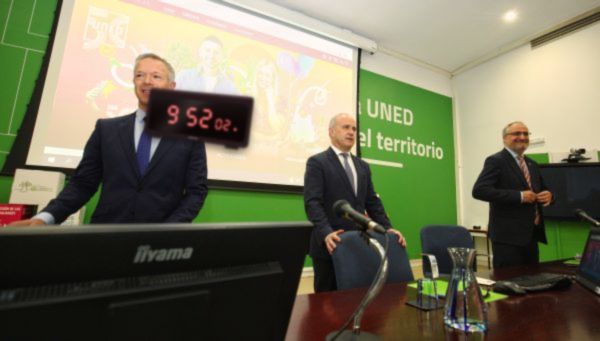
9:52
